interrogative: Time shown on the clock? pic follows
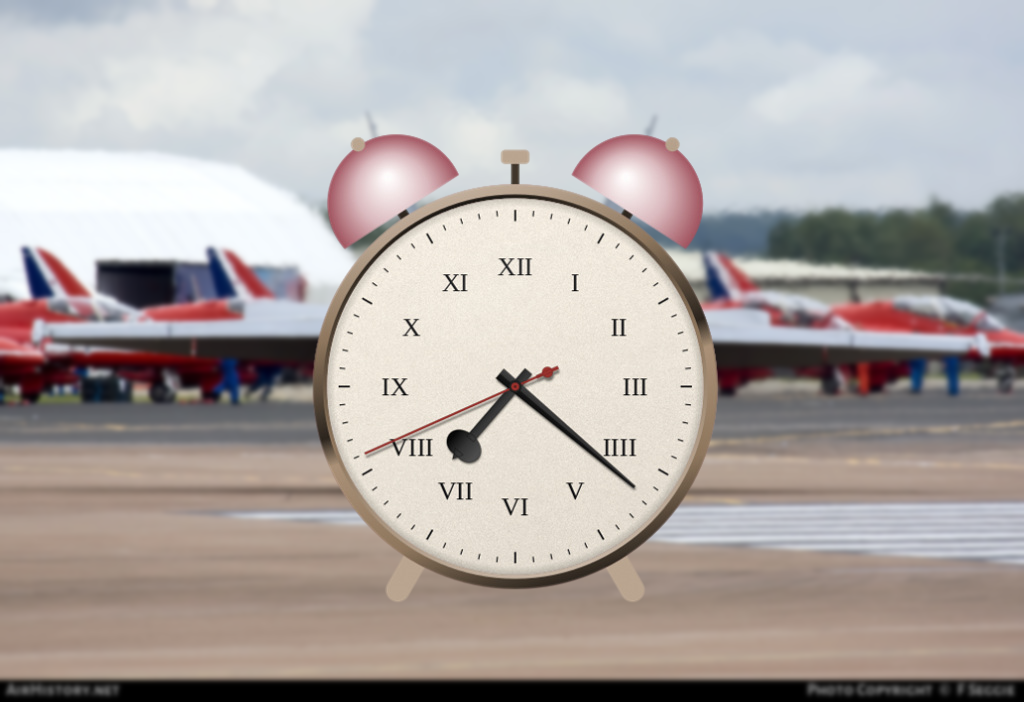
7:21:41
